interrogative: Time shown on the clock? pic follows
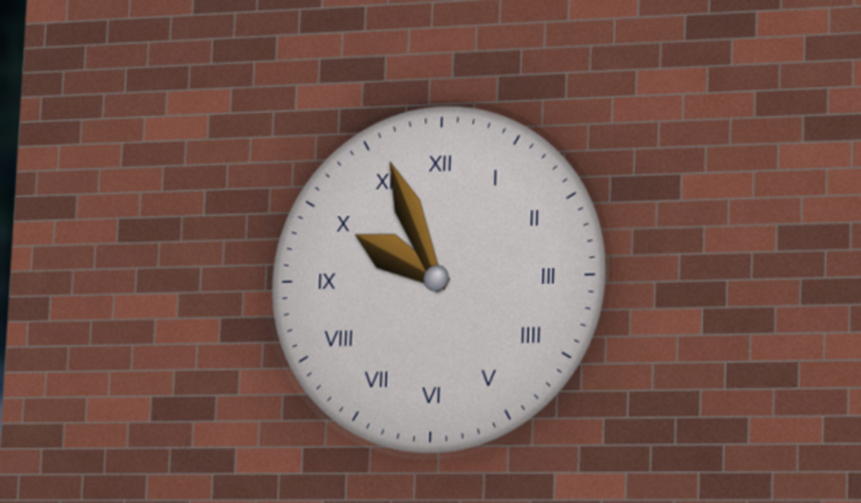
9:56
